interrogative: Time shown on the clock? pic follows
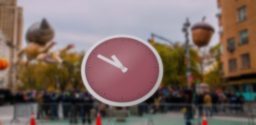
10:50
